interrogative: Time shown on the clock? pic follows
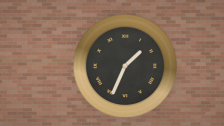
1:34
